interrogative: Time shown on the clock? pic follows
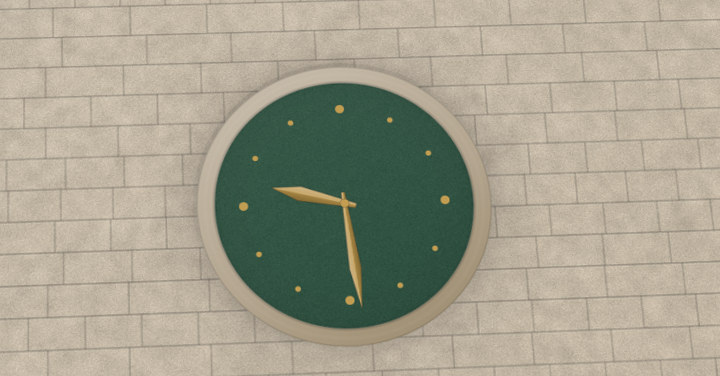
9:29
